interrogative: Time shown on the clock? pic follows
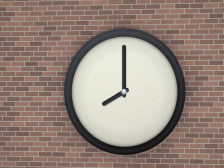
8:00
